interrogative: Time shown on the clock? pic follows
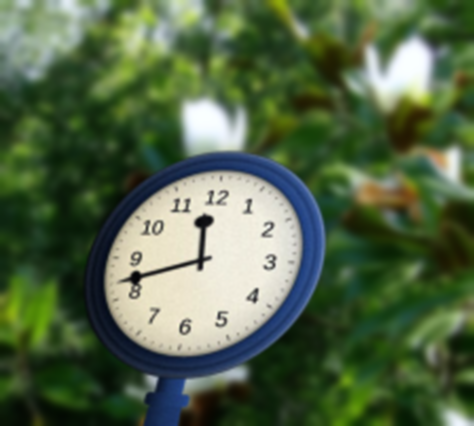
11:42
